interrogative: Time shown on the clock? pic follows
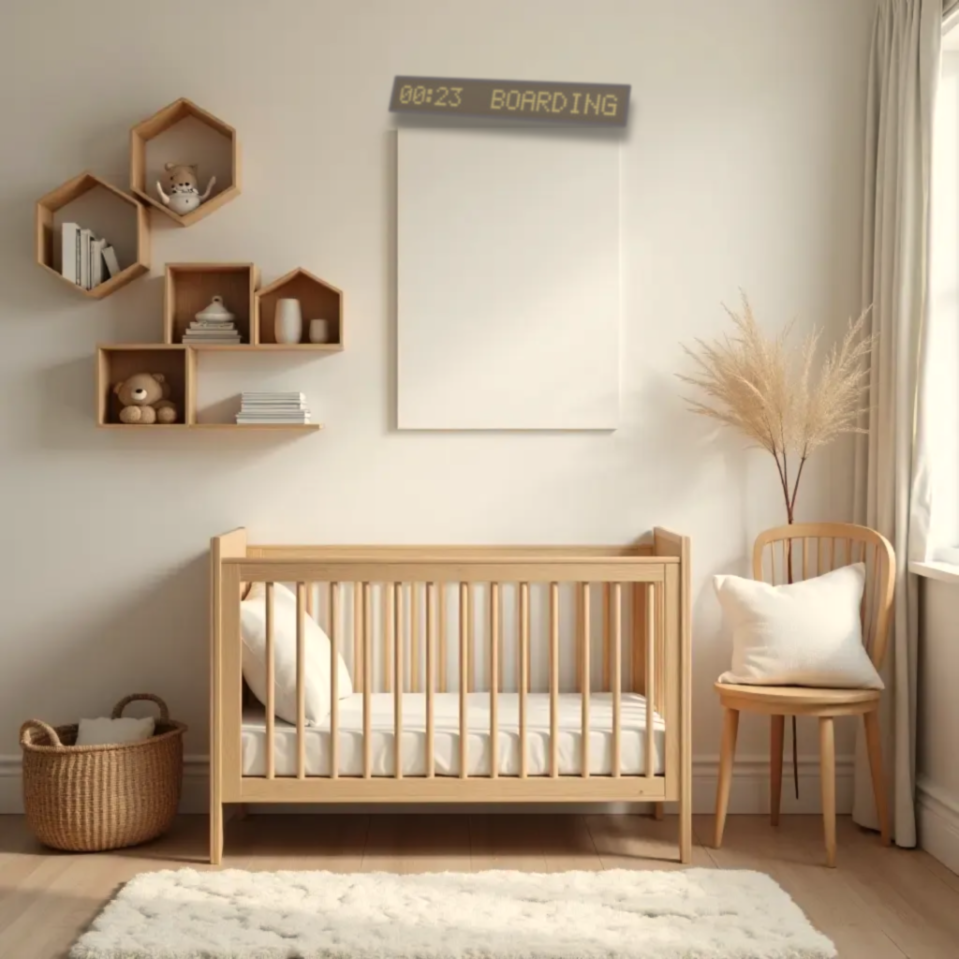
0:23
